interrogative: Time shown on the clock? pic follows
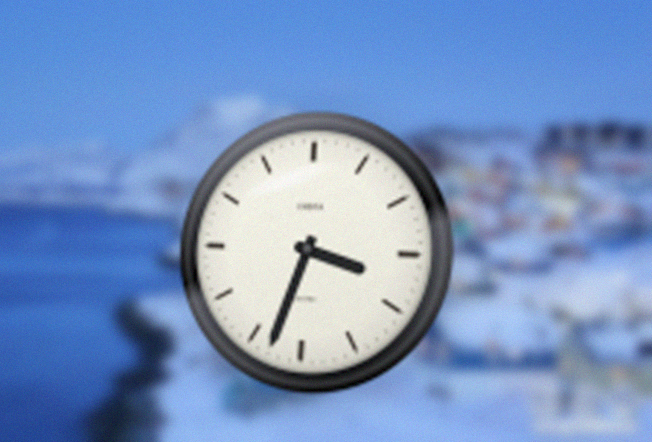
3:33
